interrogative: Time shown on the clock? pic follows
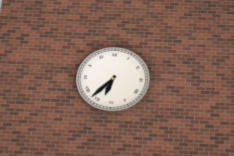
6:37
